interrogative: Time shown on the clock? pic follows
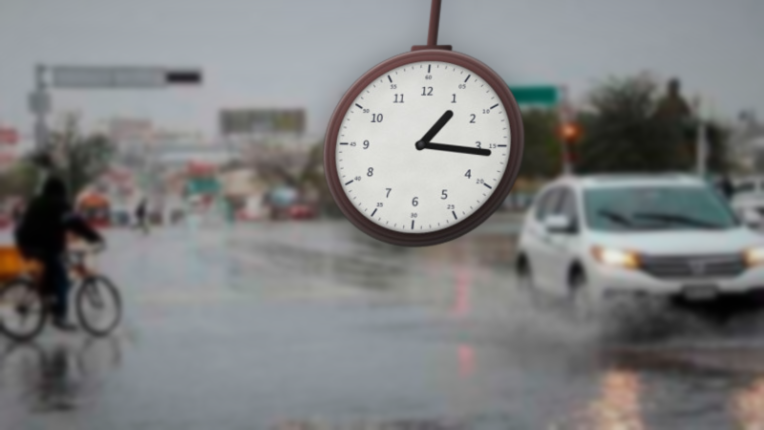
1:16
